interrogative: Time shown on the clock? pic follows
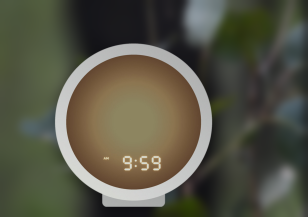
9:59
